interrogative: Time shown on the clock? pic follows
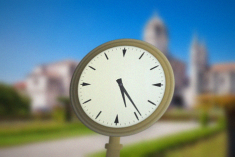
5:24
